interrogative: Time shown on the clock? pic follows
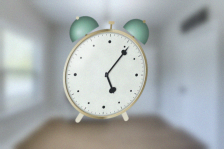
5:06
